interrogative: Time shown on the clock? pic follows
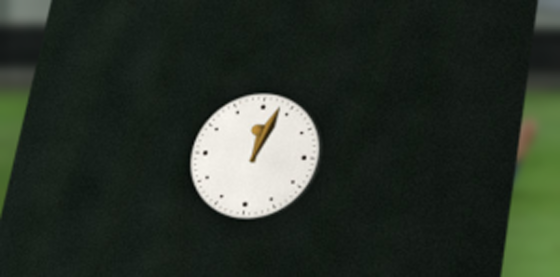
12:03
